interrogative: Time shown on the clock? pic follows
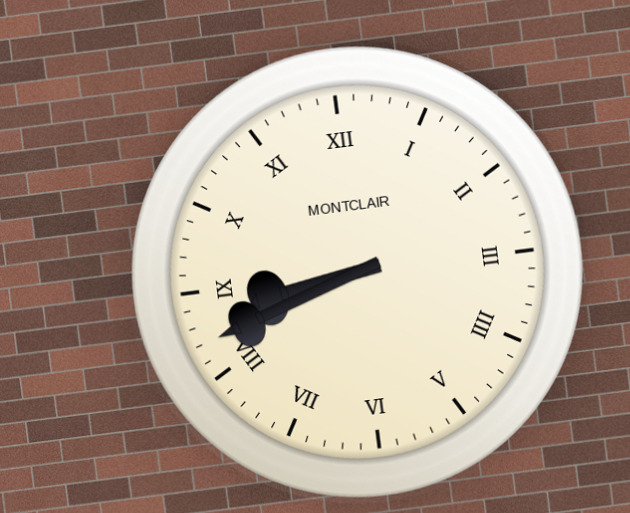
8:42
